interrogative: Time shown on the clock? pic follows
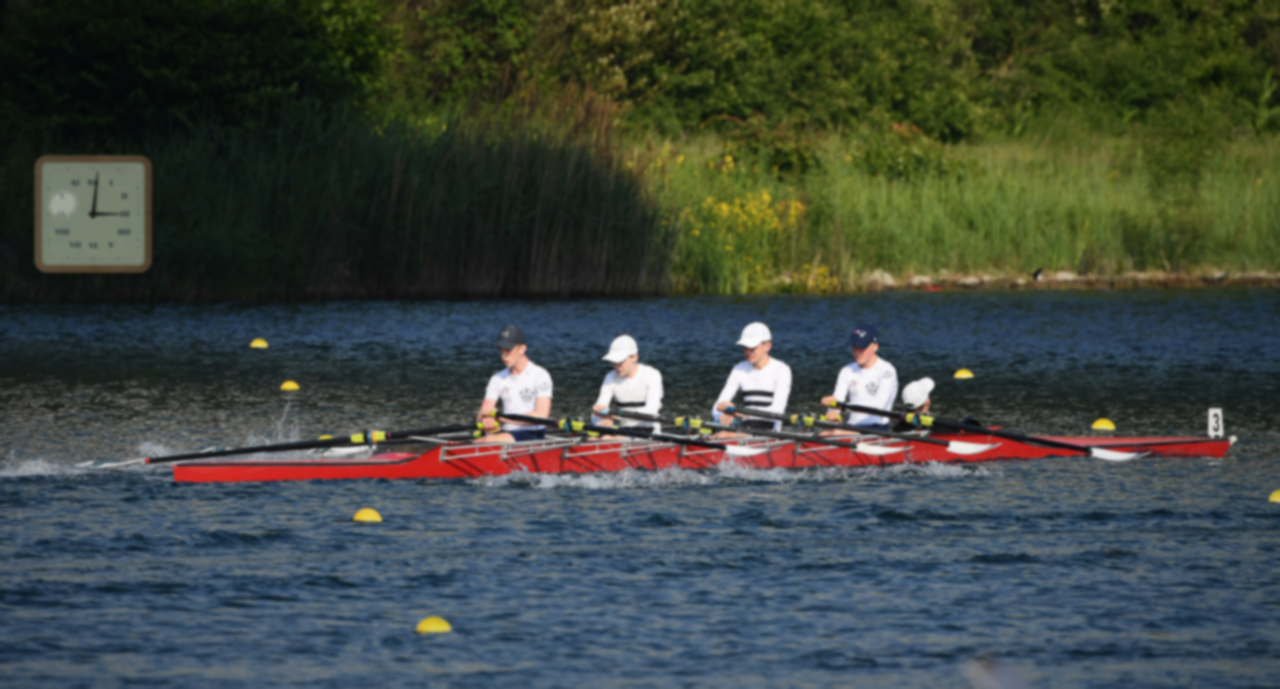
3:01
